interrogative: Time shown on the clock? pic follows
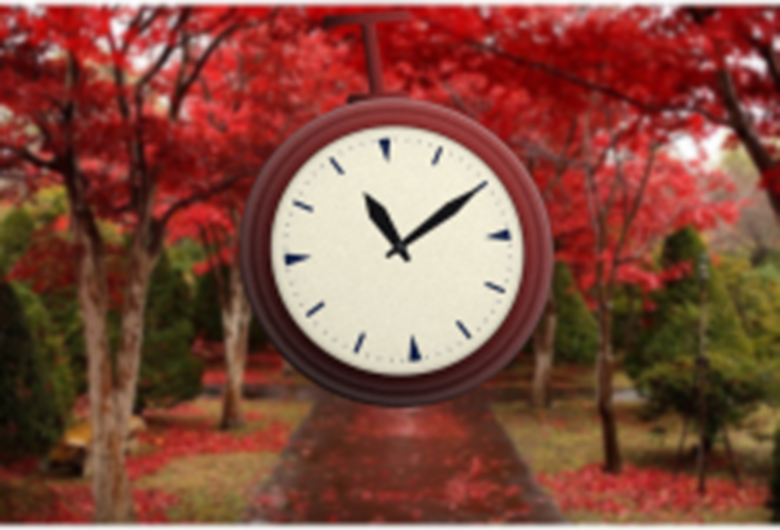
11:10
